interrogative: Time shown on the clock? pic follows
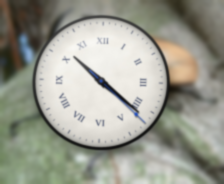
10:21:22
